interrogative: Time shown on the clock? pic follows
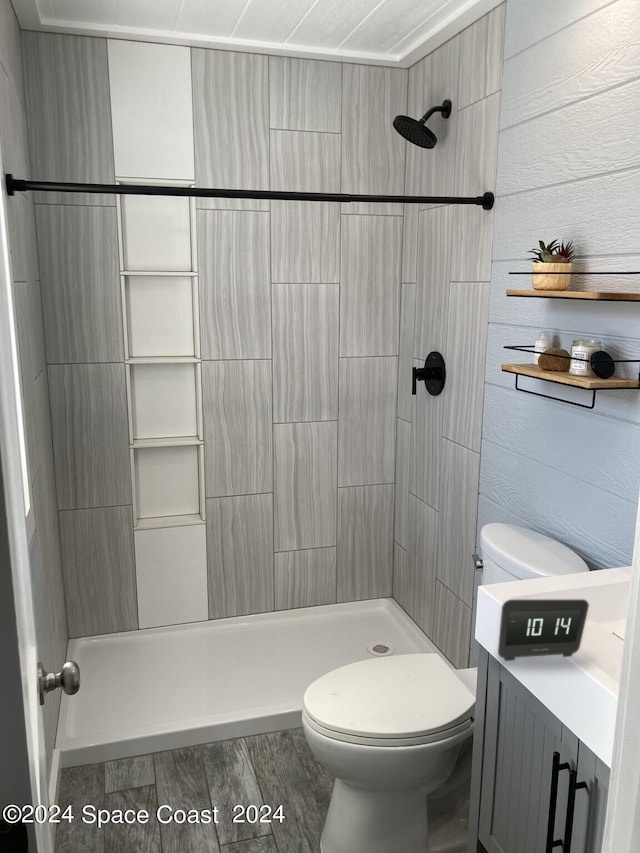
10:14
